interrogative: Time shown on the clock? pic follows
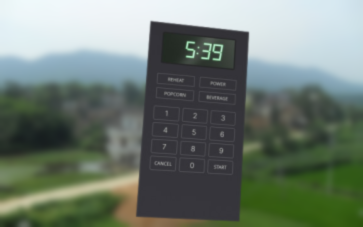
5:39
